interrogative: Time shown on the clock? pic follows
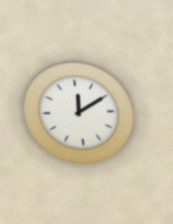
12:10
